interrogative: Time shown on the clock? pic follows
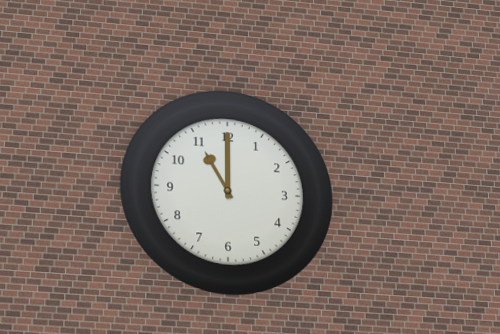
11:00
